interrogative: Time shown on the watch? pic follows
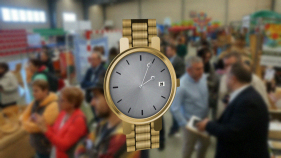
2:04
